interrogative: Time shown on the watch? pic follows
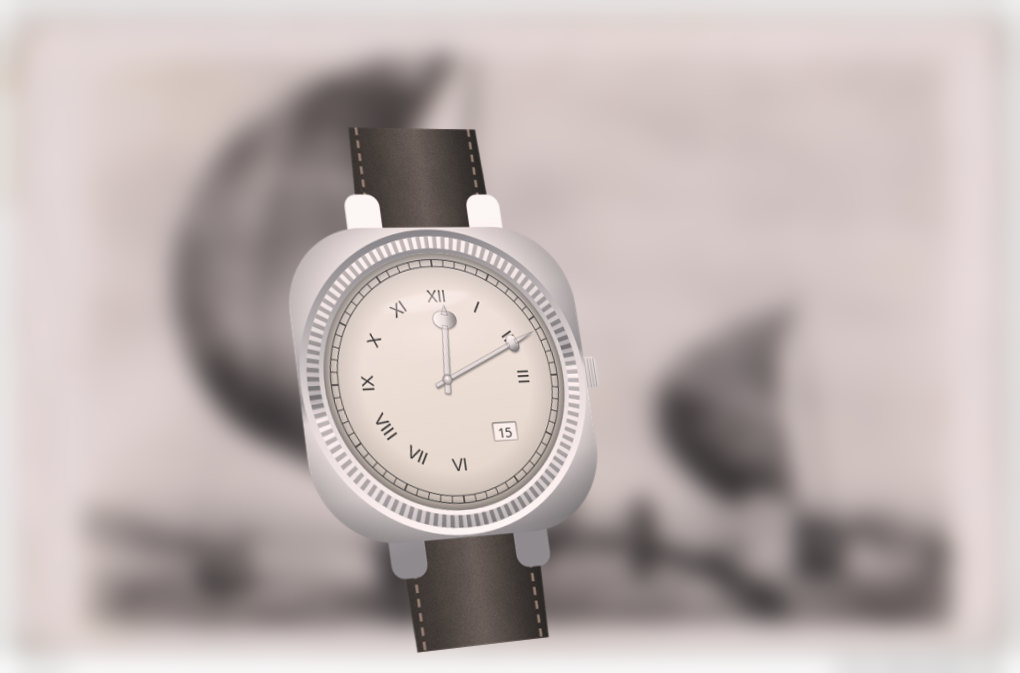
12:11
